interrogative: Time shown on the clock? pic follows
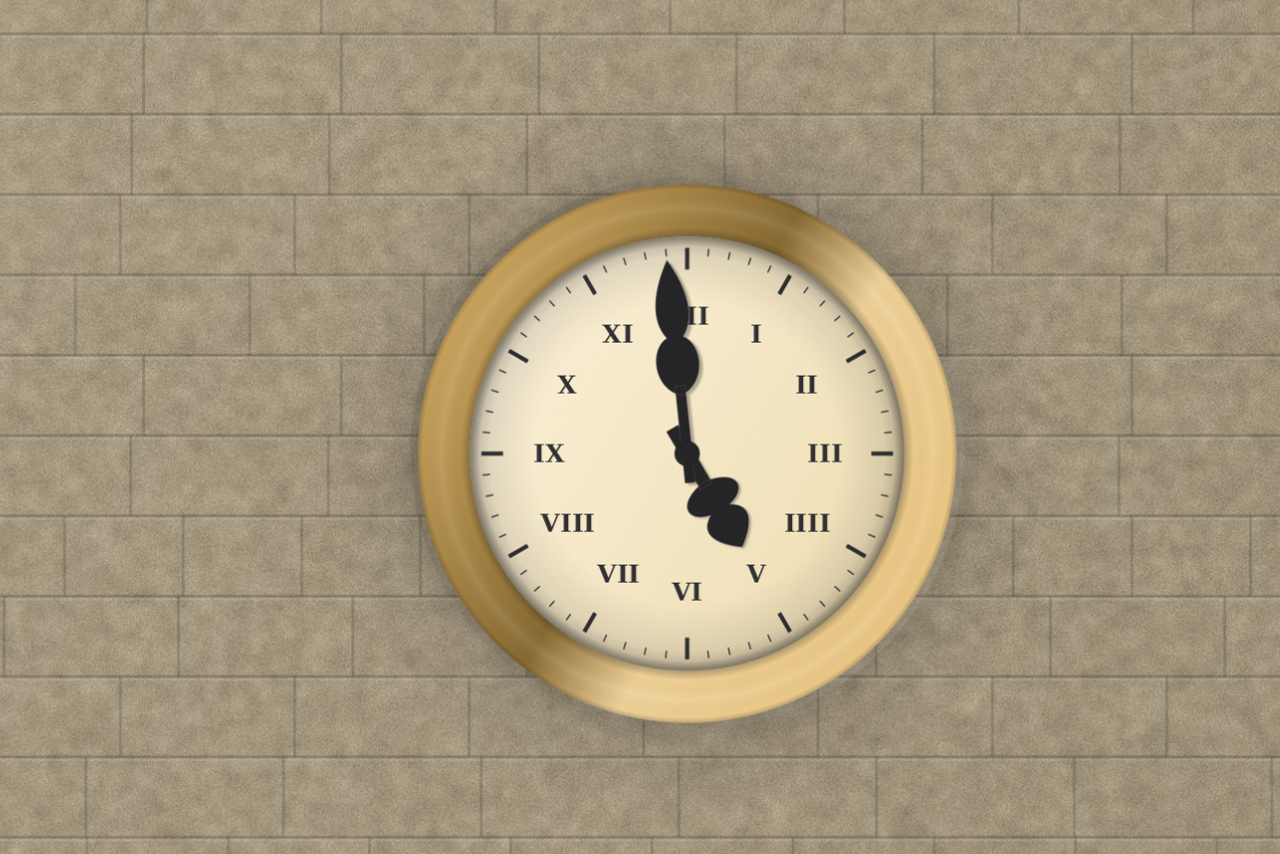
4:59
